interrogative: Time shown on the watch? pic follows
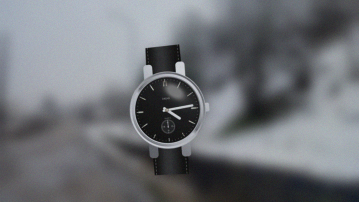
4:14
